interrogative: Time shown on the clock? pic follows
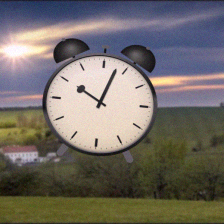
10:03
